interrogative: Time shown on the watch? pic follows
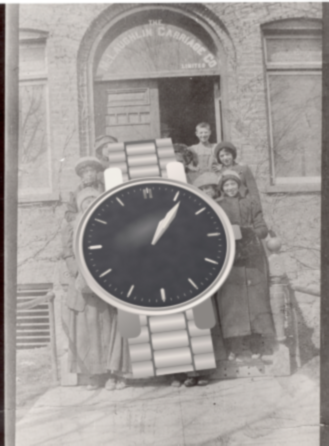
1:06
